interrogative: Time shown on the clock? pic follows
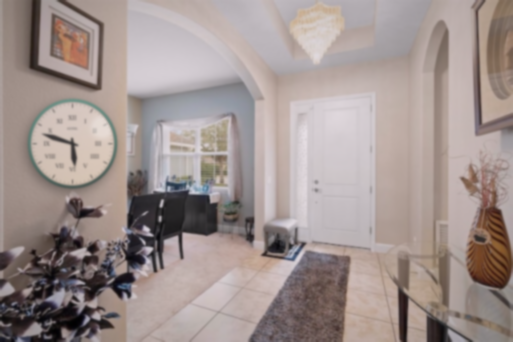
5:48
